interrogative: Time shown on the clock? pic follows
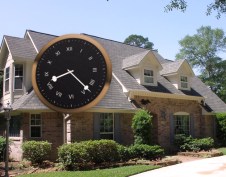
8:23
